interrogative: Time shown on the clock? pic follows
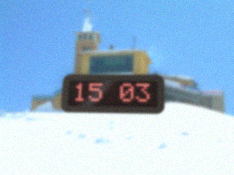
15:03
